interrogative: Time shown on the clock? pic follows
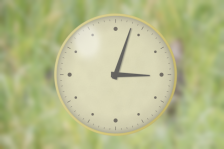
3:03
